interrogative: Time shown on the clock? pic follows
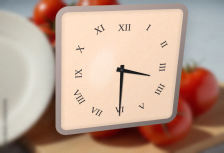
3:30
